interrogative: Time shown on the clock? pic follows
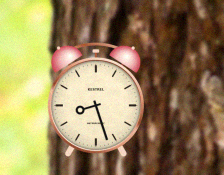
8:27
